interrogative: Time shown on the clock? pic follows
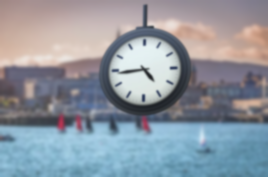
4:44
